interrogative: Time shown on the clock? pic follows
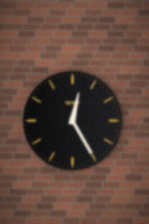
12:25
